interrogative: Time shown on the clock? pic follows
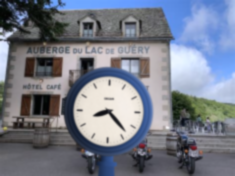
8:23
